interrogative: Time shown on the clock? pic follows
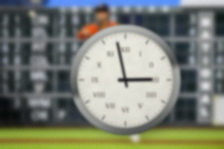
2:58
